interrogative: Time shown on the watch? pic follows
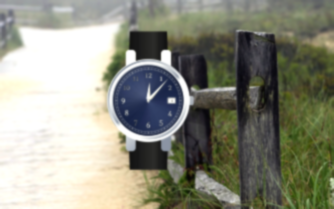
12:07
